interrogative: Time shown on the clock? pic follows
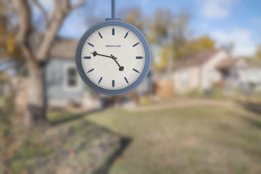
4:47
